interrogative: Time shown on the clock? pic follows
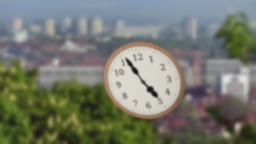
4:56
